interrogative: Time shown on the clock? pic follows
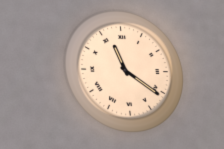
11:21
